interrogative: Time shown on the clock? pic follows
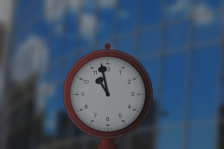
10:58
